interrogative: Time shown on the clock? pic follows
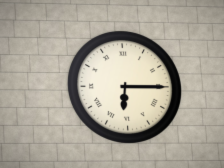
6:15
